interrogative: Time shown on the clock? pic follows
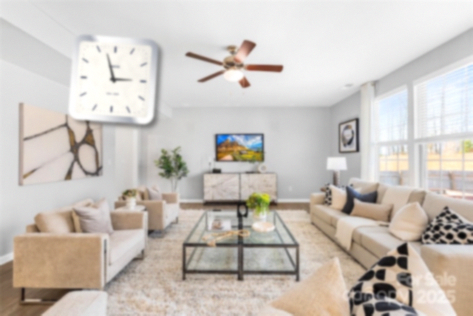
2:57
